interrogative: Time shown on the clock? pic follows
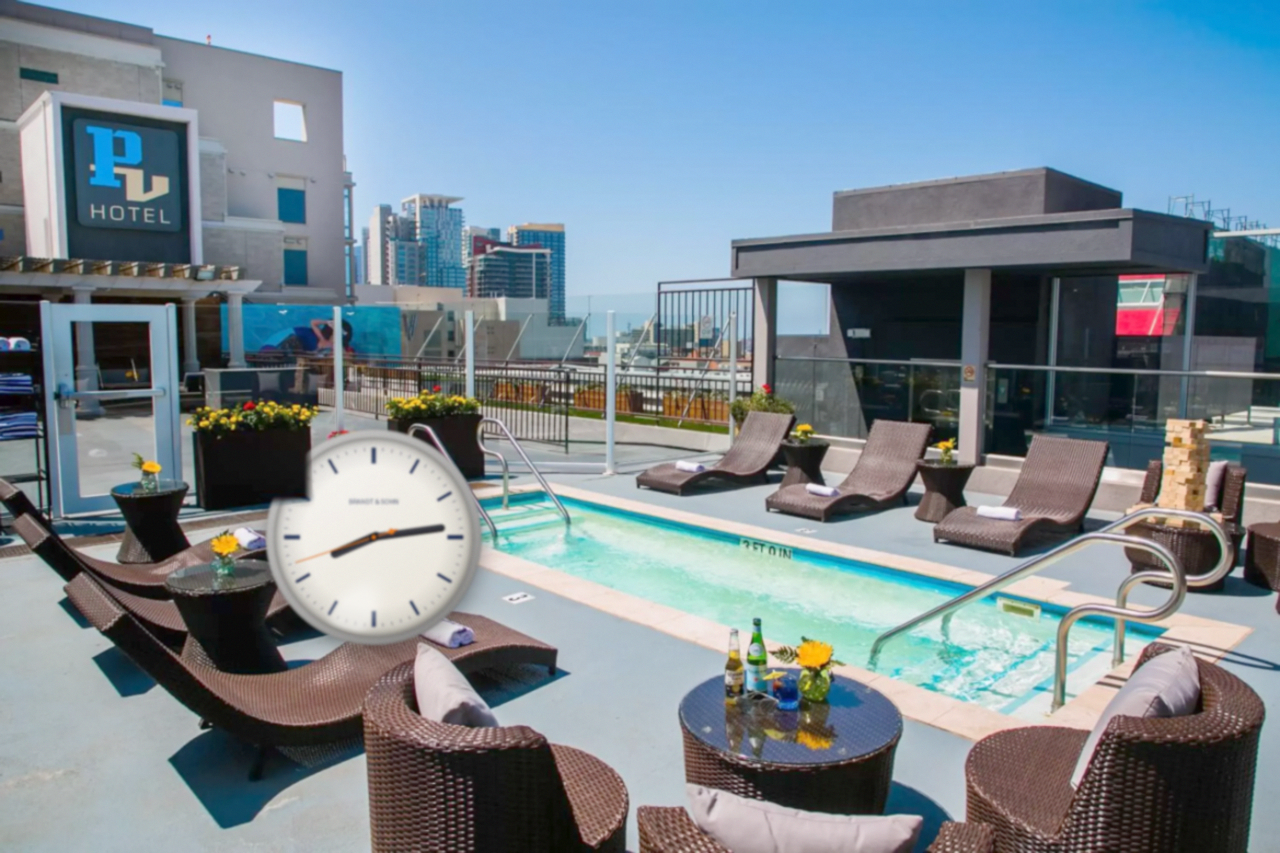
8:13:42
